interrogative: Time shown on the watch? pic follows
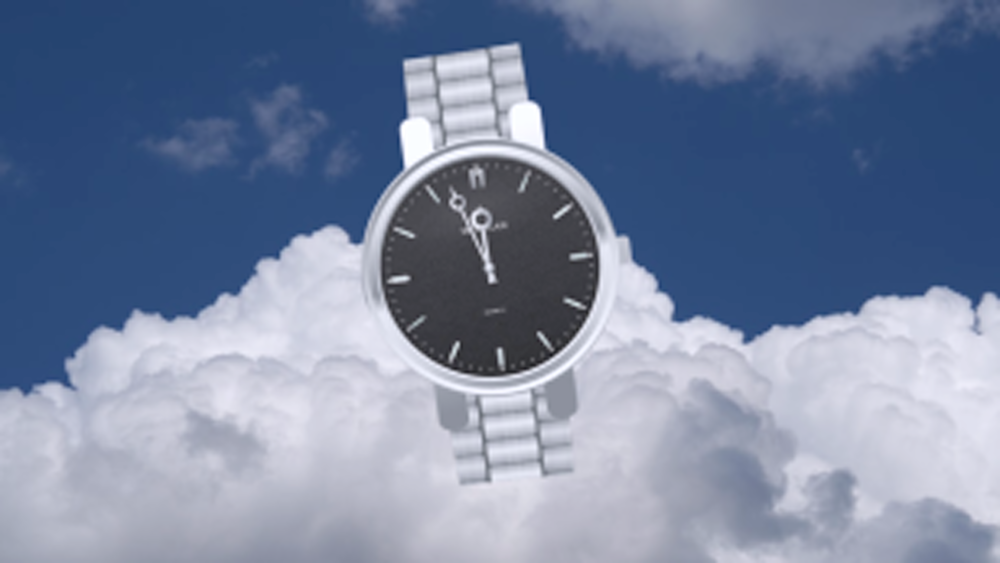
11:57
